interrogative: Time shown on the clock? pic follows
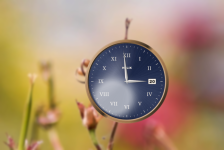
2:59
